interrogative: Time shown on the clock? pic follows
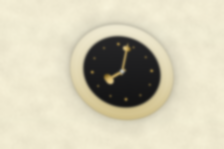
8:03
